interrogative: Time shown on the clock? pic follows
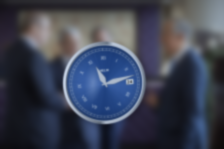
11:13
